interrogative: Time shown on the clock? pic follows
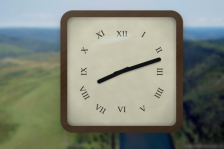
8:12
